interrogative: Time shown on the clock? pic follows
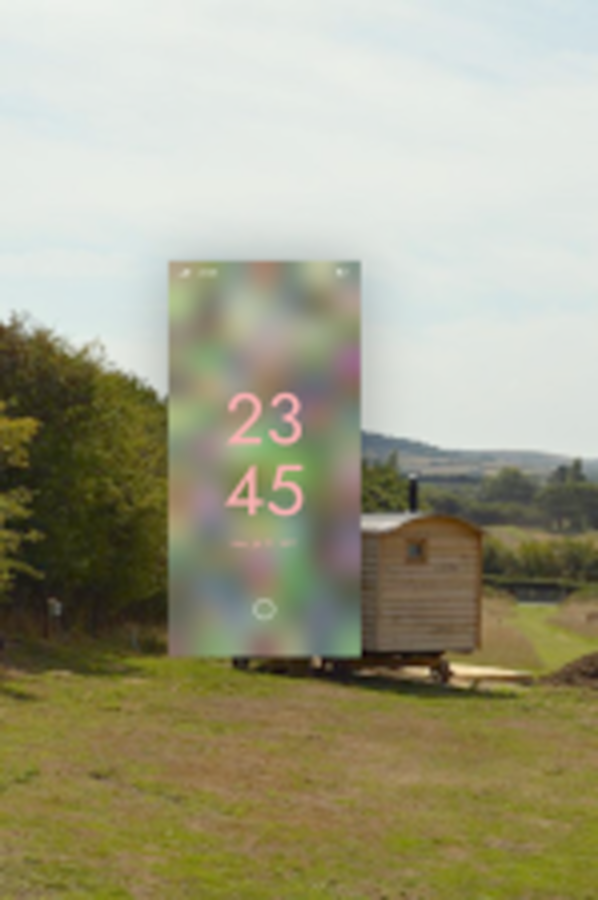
23:45
